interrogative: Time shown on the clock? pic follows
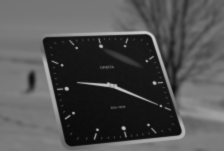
9:20
